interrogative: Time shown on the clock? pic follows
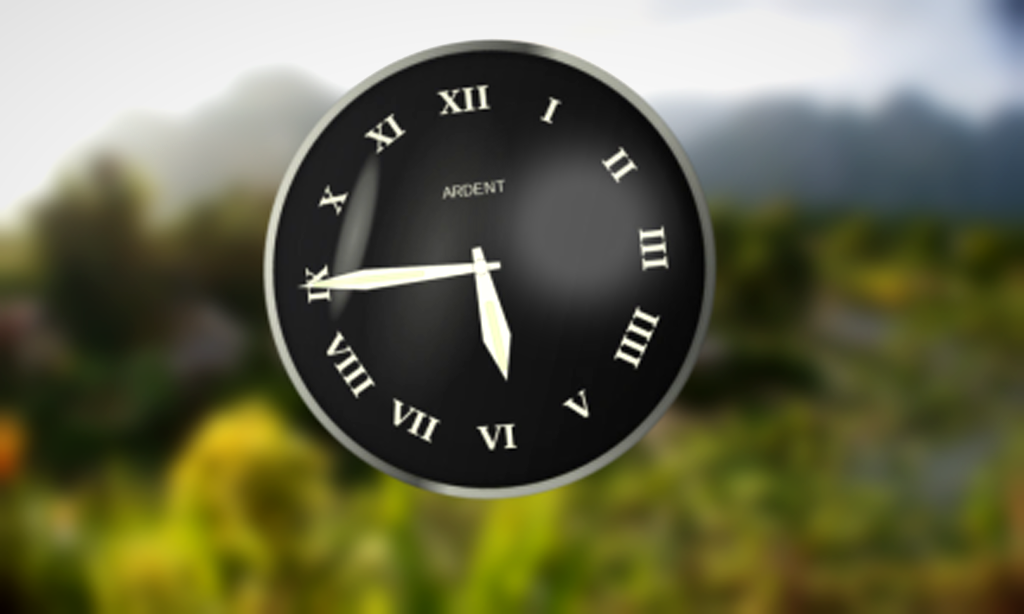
5:45
